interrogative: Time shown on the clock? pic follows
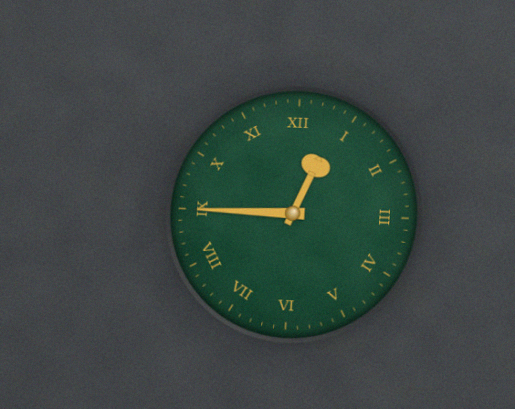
12:45
